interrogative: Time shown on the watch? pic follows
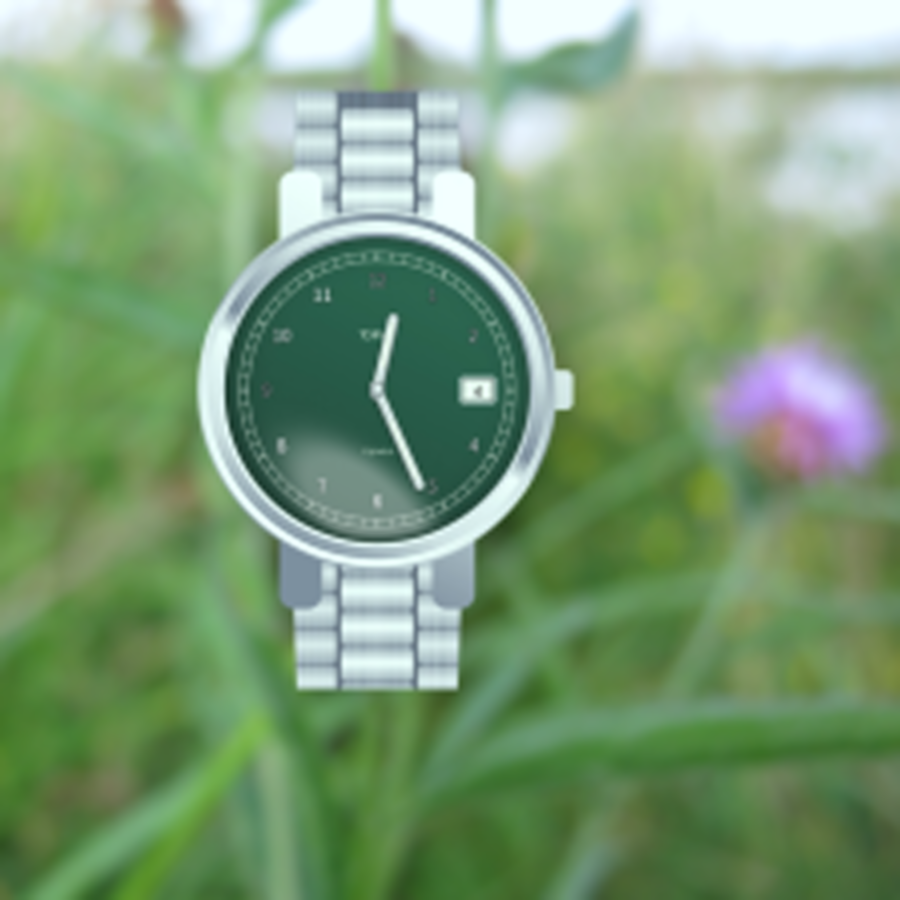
12:26
